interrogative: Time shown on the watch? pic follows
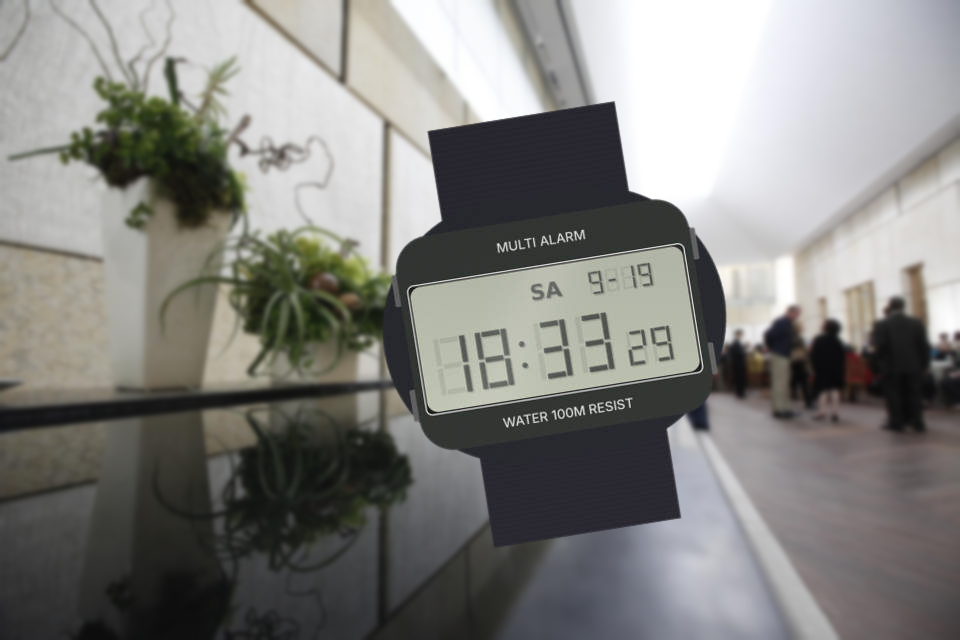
18:33:29
